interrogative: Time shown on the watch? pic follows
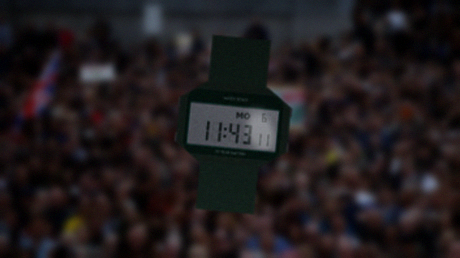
11:43:11
